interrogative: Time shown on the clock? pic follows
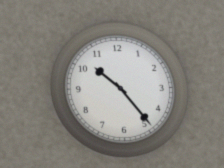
10:24
